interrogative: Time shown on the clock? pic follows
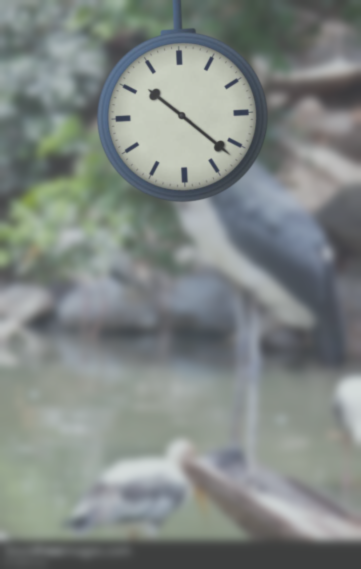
10:22
